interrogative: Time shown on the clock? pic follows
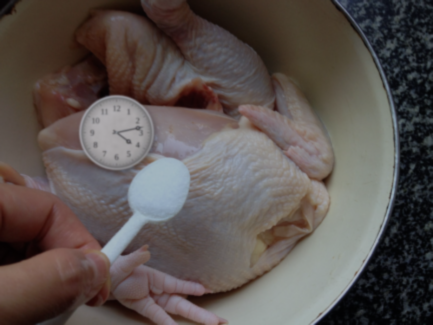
4:13
